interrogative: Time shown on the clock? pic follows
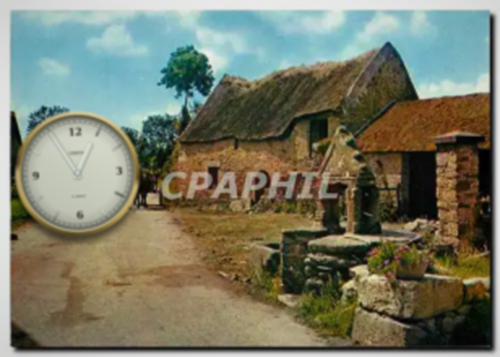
12:55
